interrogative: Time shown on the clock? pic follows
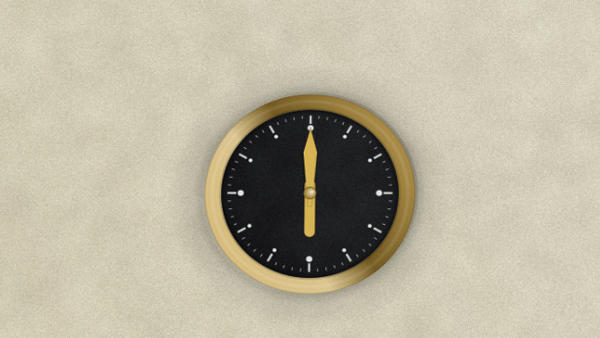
6:00
